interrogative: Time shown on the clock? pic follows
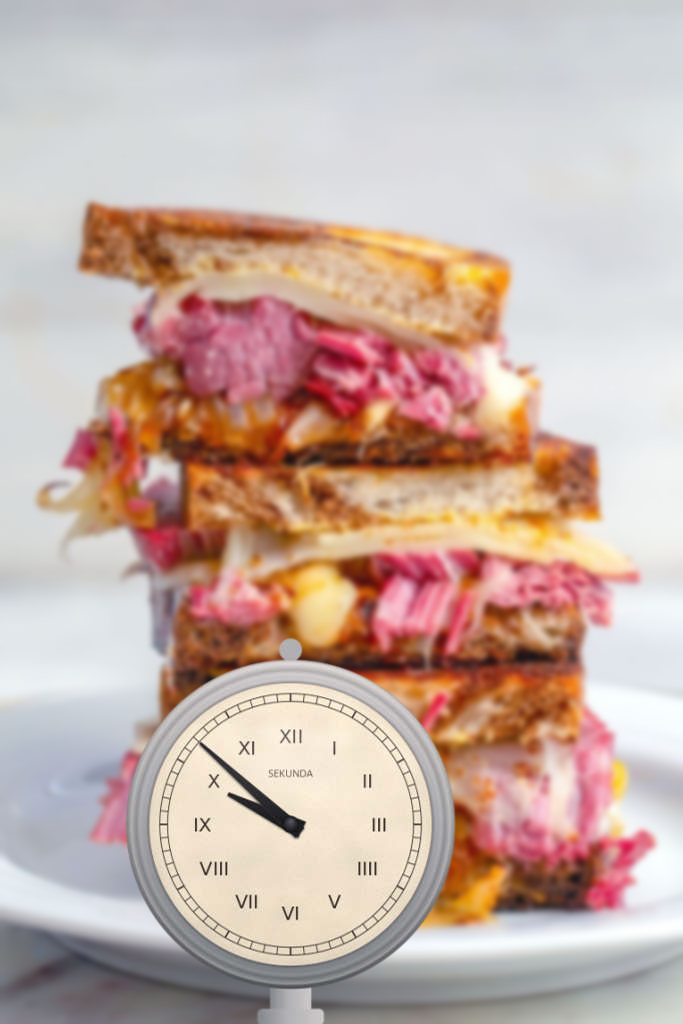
9:52
